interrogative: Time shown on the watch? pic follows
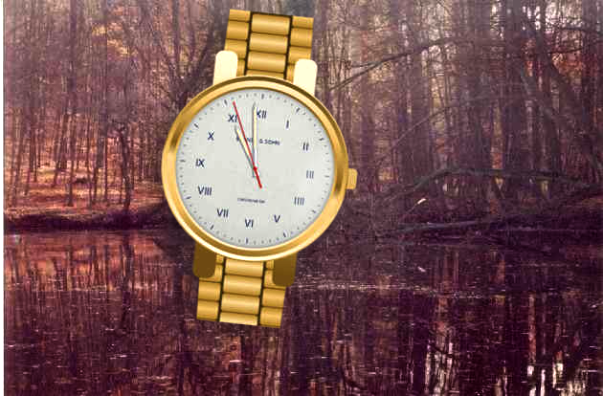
10:58:56
